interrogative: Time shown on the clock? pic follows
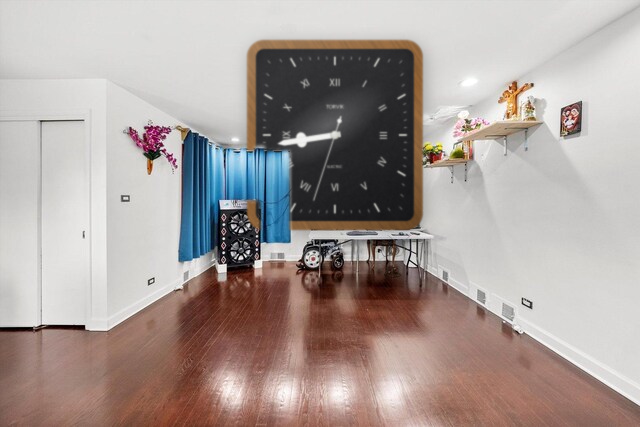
8:43:33
